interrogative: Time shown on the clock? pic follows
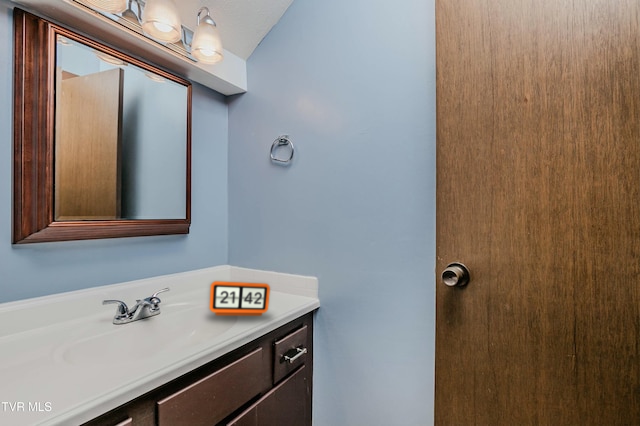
21:42
